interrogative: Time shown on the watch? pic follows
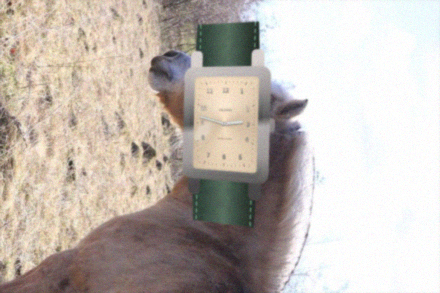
2:47
